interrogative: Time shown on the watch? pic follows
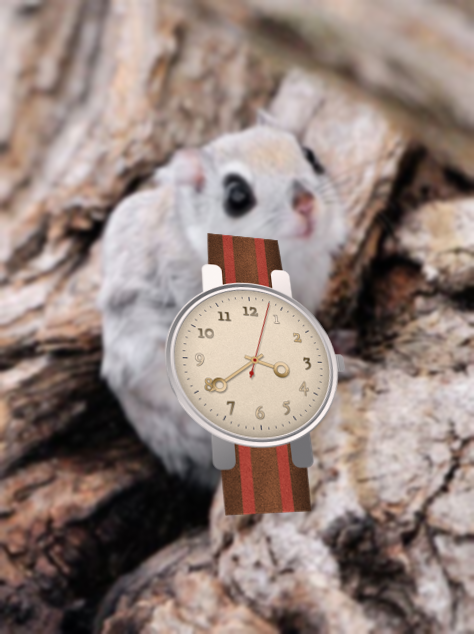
3:39:03
